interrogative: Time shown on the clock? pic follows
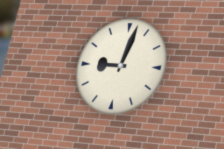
9:02
